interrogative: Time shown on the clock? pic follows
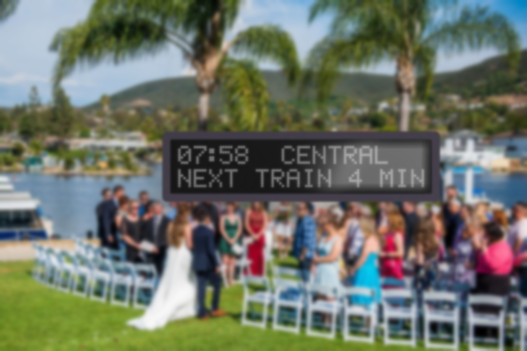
7:58
